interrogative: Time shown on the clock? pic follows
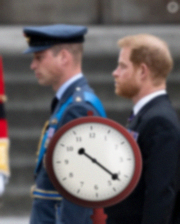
10:22
